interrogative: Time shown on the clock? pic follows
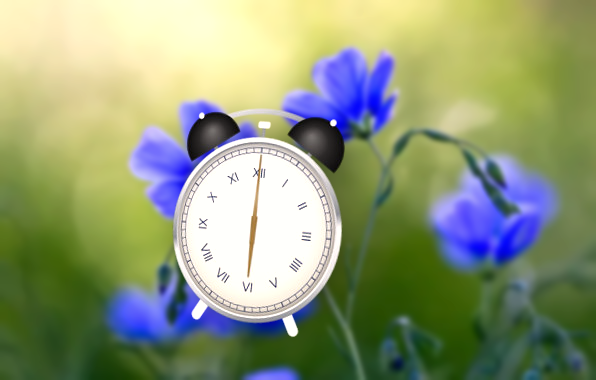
6:00
